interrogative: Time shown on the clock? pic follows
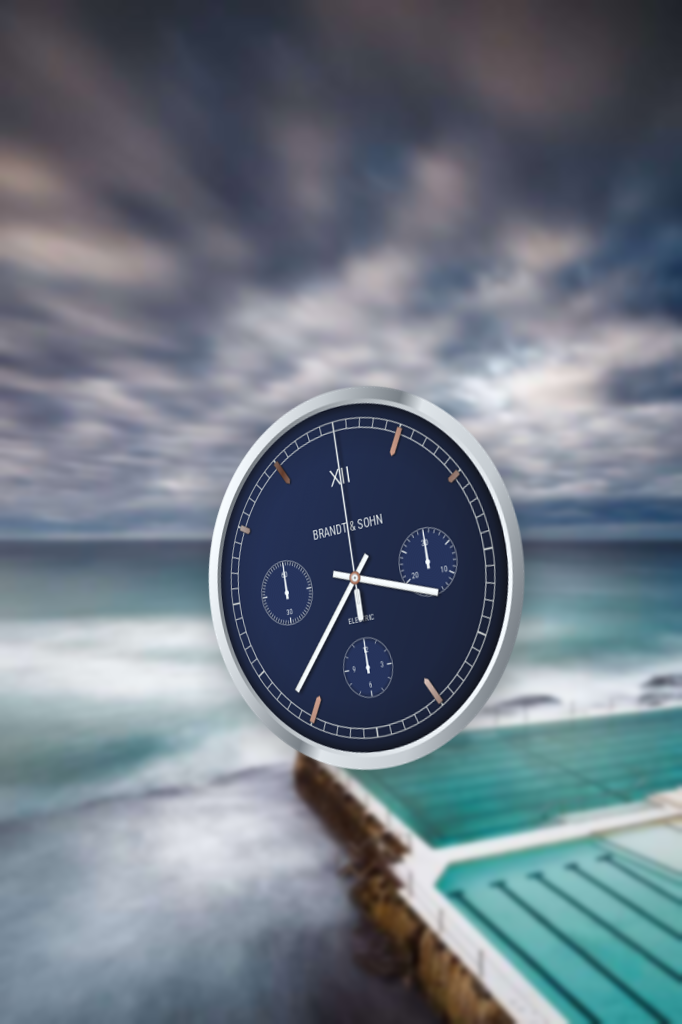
3:37
